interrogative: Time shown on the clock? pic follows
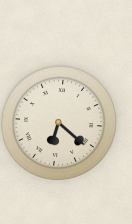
6:21
